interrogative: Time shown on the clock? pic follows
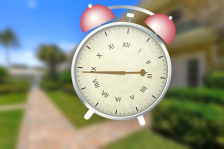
2:44
